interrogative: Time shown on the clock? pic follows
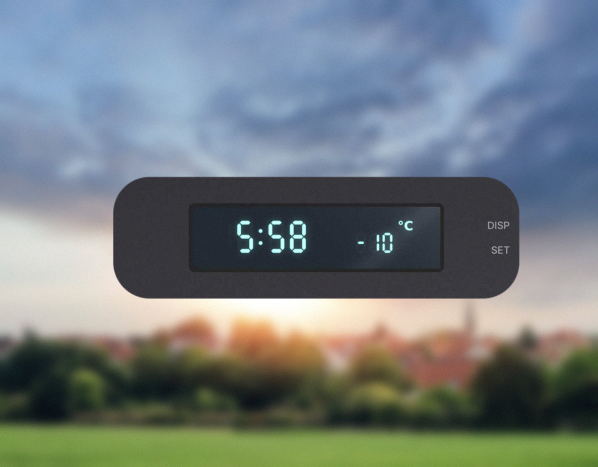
5:58
